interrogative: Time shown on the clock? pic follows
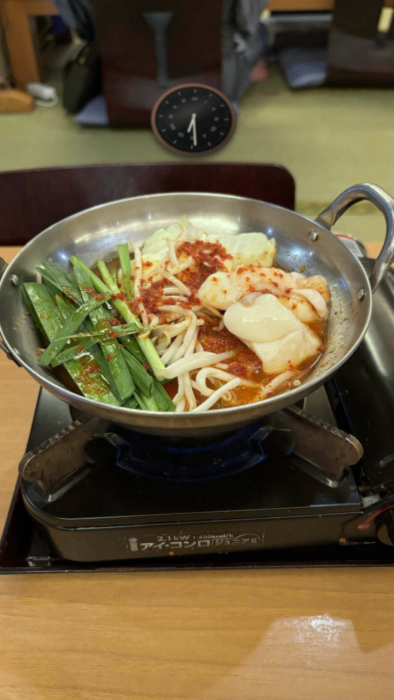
6:29
